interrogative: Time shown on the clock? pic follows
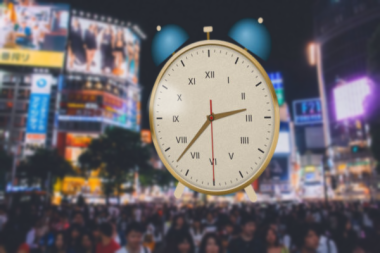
2:37:30
